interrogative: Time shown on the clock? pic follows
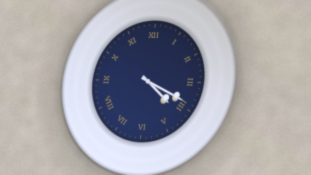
4:19
